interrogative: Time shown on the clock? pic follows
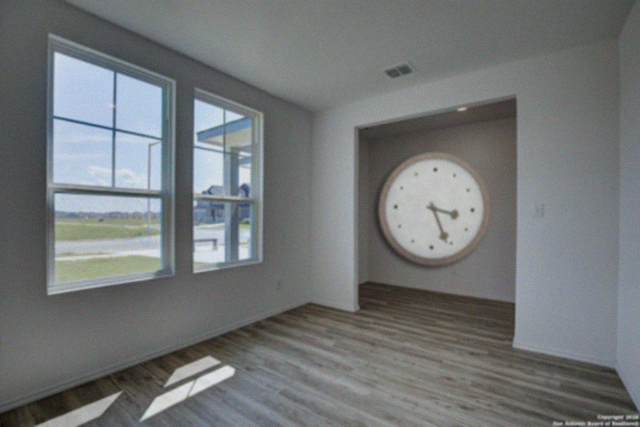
3:26
